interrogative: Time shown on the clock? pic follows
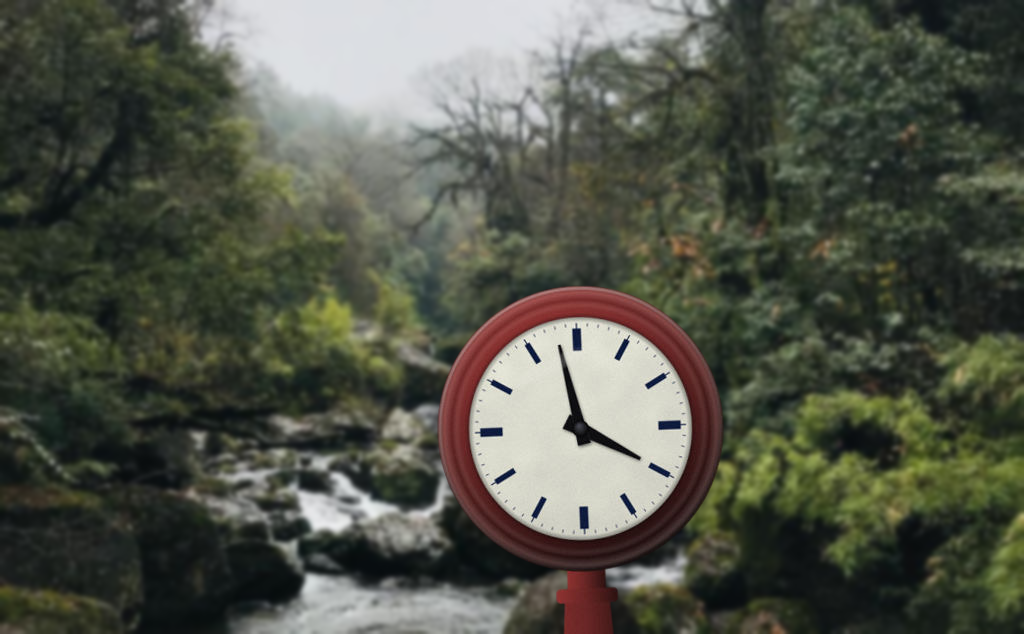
3:58
